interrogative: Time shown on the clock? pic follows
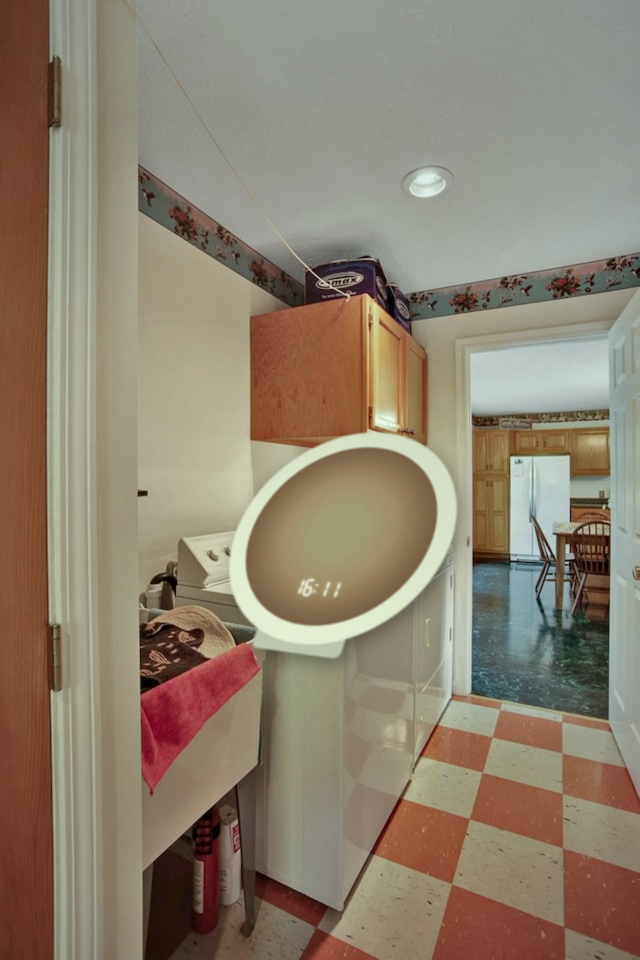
16:11
